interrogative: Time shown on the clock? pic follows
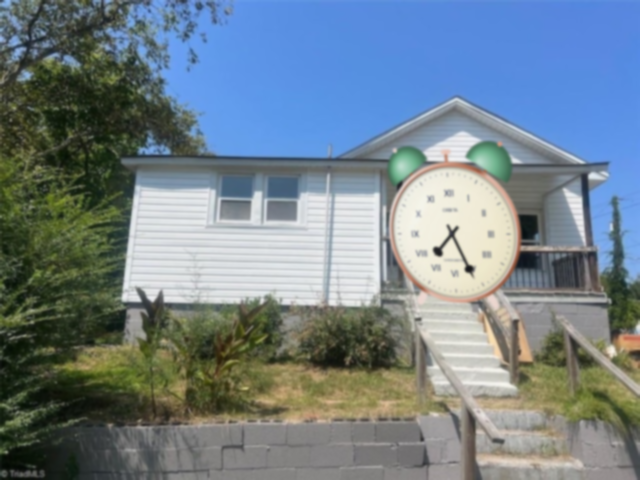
7:26
